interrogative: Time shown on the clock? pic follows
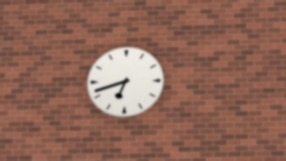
6:42
